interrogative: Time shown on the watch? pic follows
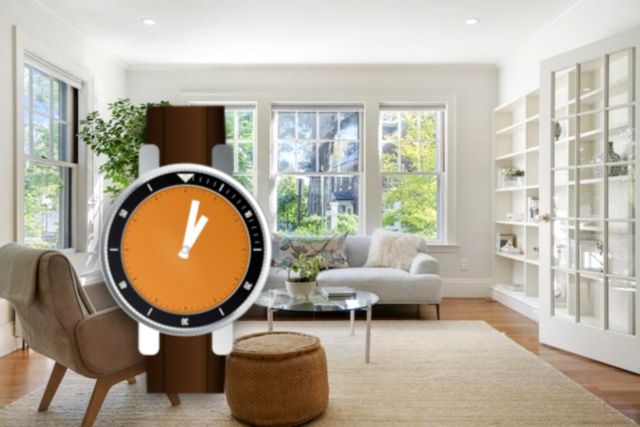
1:02
